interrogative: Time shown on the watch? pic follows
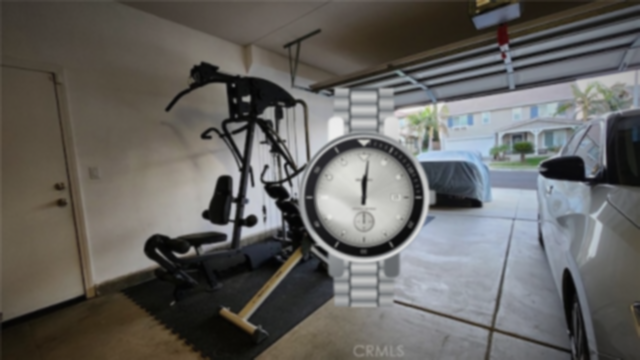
12:01
